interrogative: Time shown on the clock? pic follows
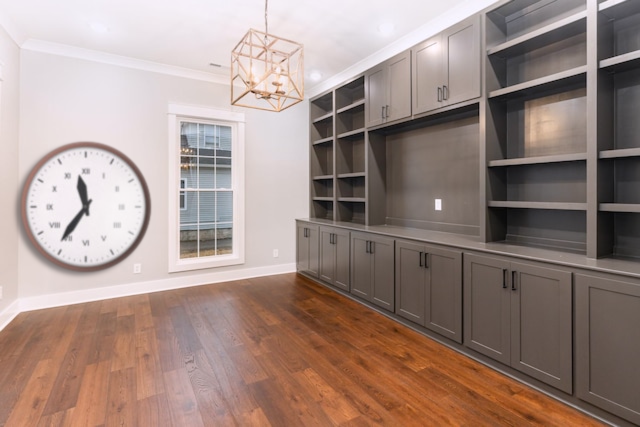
11:36
